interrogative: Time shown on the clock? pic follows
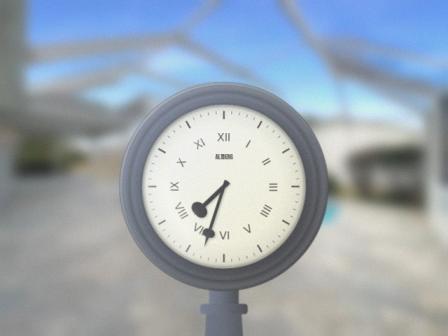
7:33
